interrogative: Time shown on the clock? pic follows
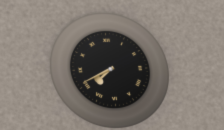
7:41
